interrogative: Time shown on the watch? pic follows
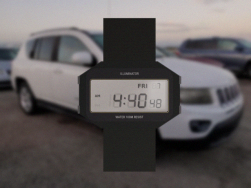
4:40:48
